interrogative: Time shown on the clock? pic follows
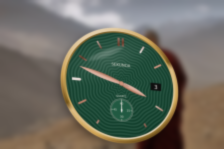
3:48
